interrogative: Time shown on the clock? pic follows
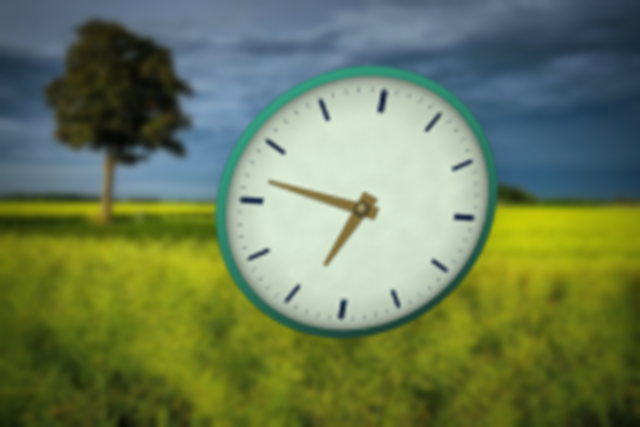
6:47
